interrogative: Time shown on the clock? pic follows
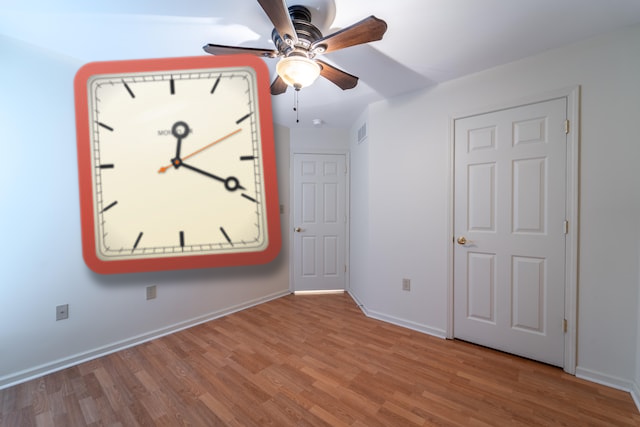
12:19:11
